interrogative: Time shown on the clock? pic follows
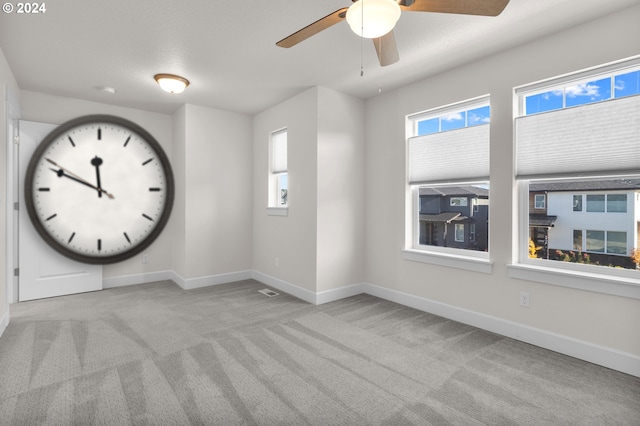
11:48:50
